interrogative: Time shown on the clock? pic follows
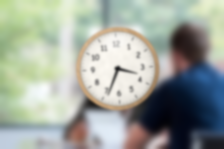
3:34
